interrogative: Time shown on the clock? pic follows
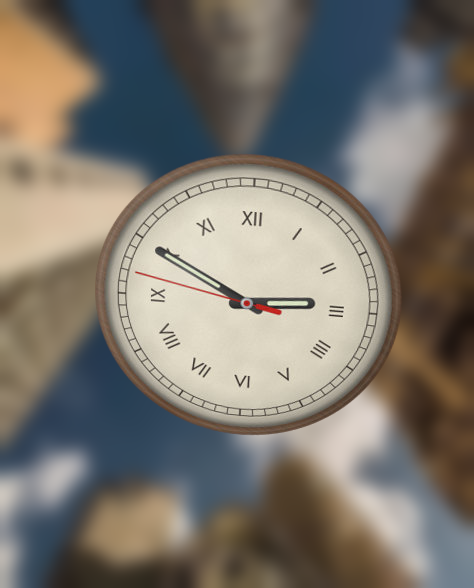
2:49:47
